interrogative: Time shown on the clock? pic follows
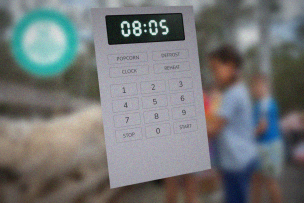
8:05
